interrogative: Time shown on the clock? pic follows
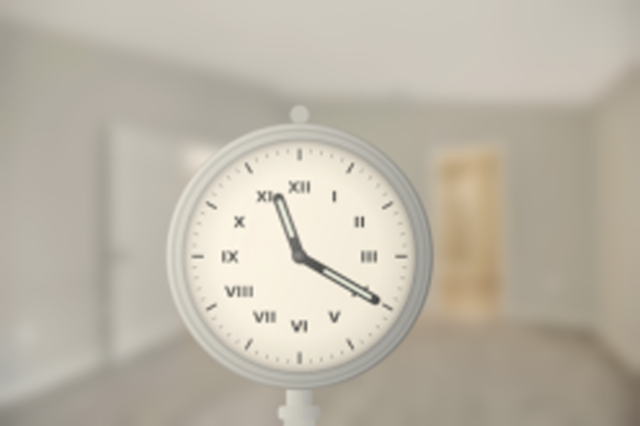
11:20
